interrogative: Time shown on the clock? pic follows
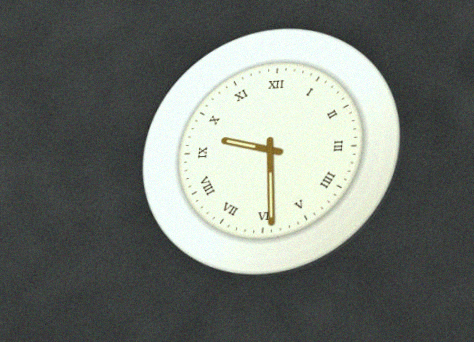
9:29
